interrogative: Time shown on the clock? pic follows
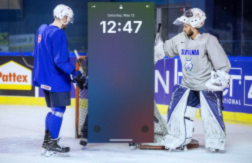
12:47
